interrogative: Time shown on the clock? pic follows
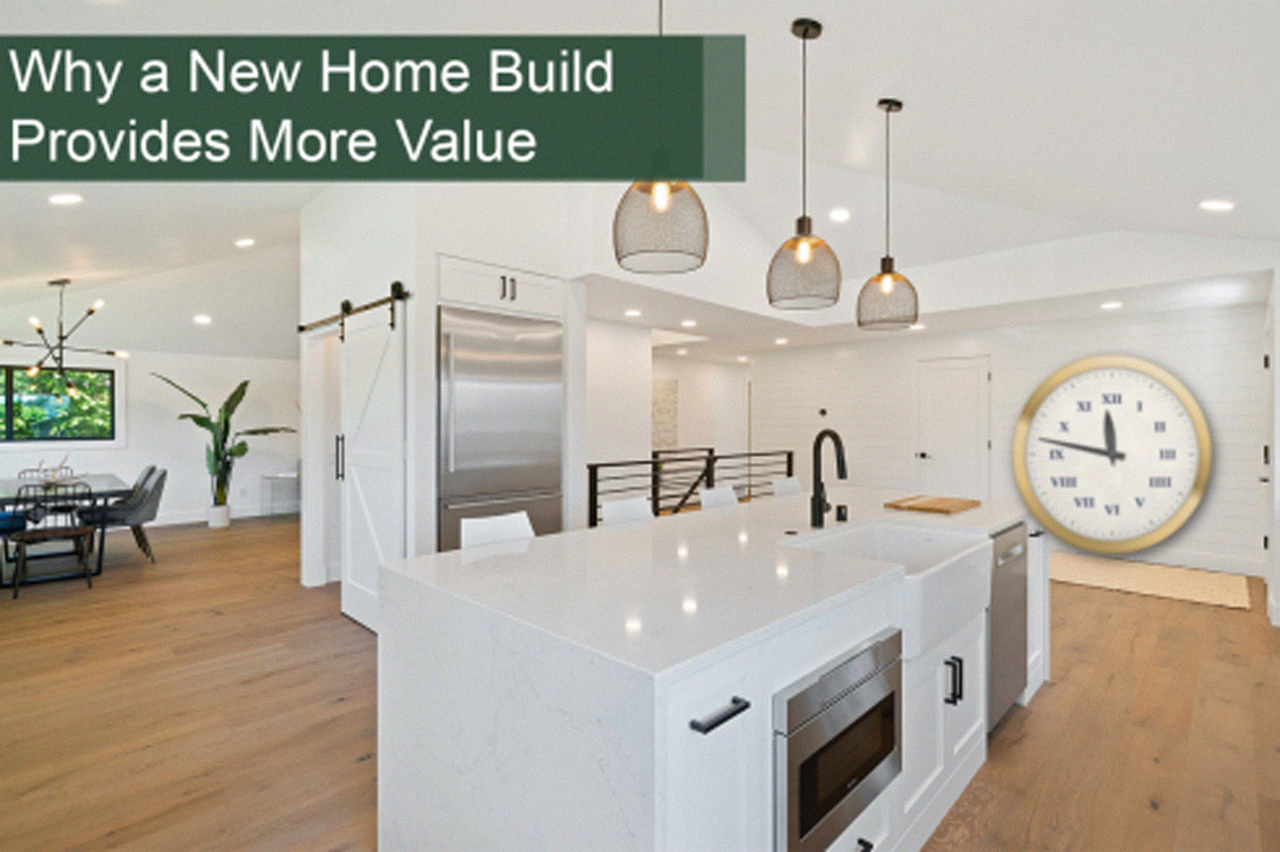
11:47
